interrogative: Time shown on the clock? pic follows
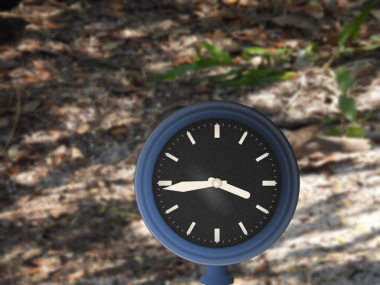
3:44
